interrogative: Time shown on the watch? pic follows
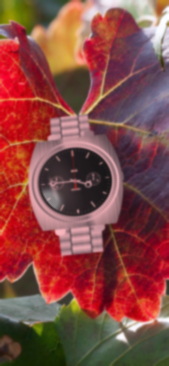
3:45
